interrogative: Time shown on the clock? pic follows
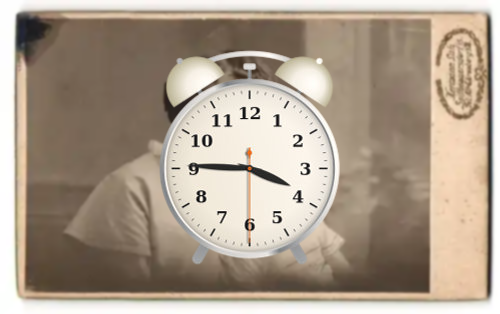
3:45:30
